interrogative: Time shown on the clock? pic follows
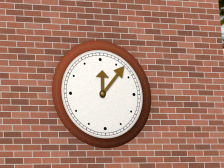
12:07
